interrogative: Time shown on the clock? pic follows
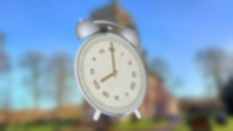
8:00
